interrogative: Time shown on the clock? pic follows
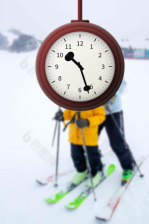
10:27
